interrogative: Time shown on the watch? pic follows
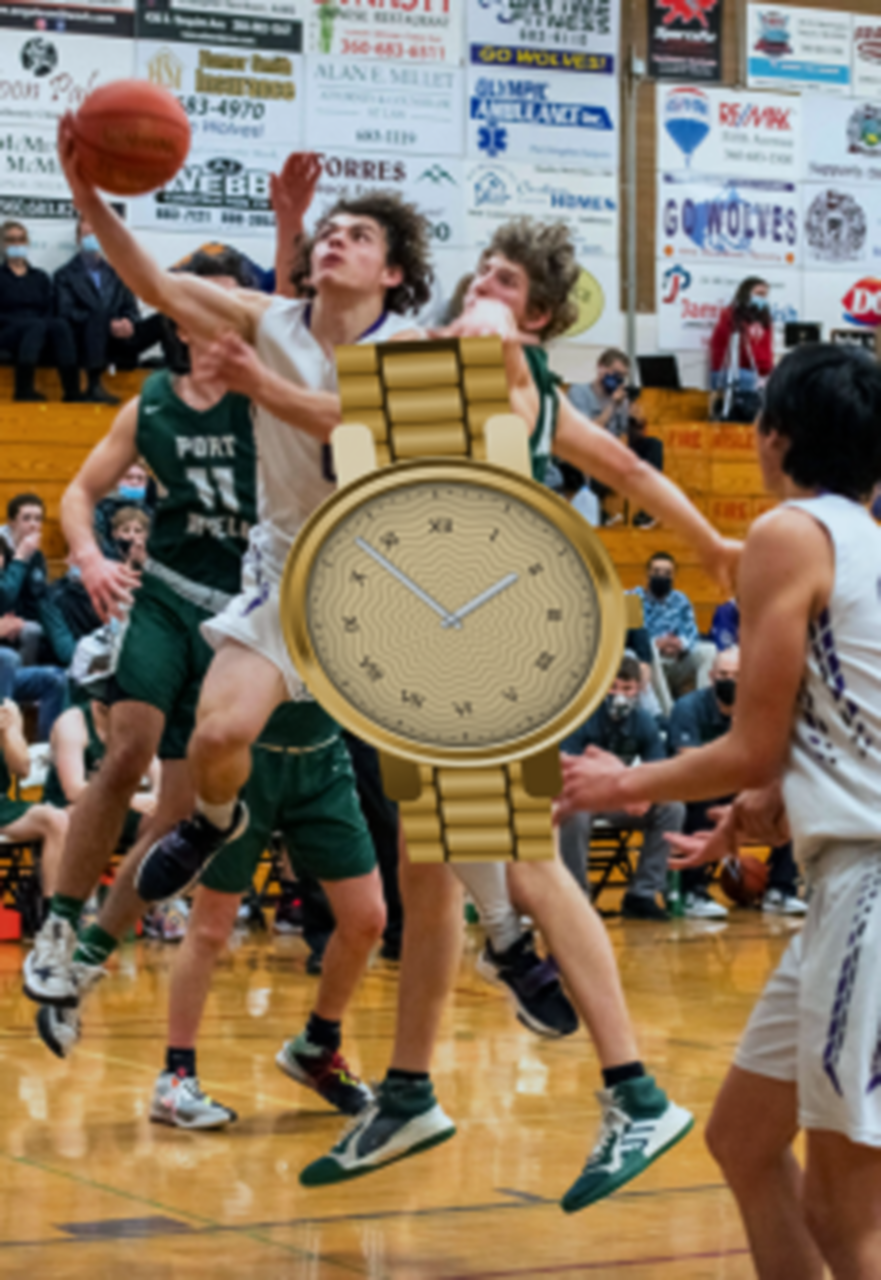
1:53
